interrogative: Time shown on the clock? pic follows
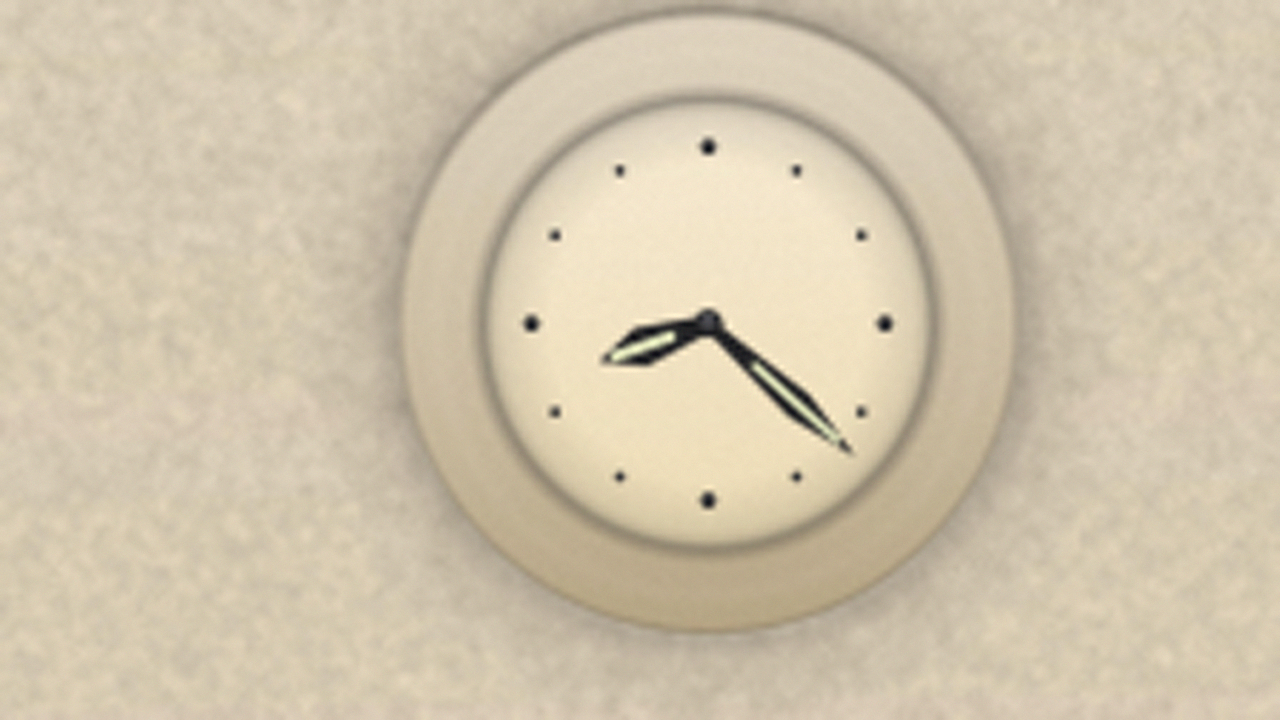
8:22
